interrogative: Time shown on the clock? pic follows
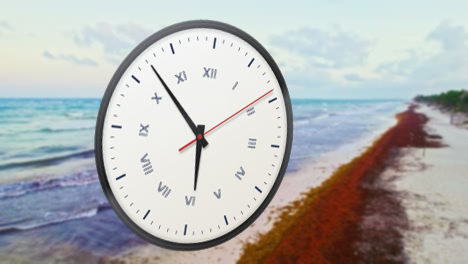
5:52:09
